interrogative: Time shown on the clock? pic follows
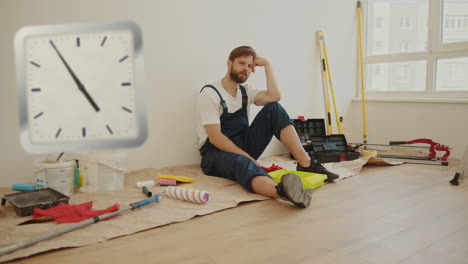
4:55
